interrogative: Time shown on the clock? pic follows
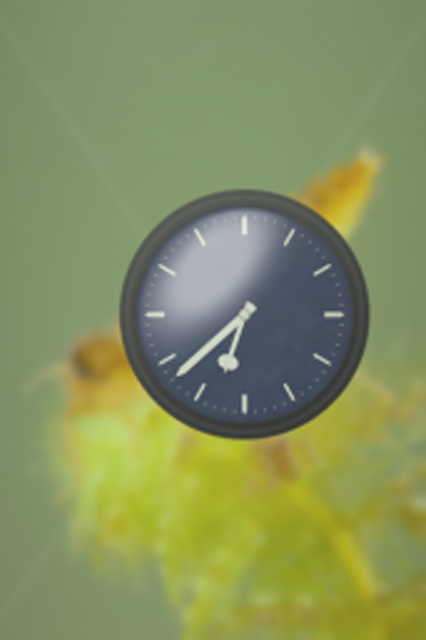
6:38
